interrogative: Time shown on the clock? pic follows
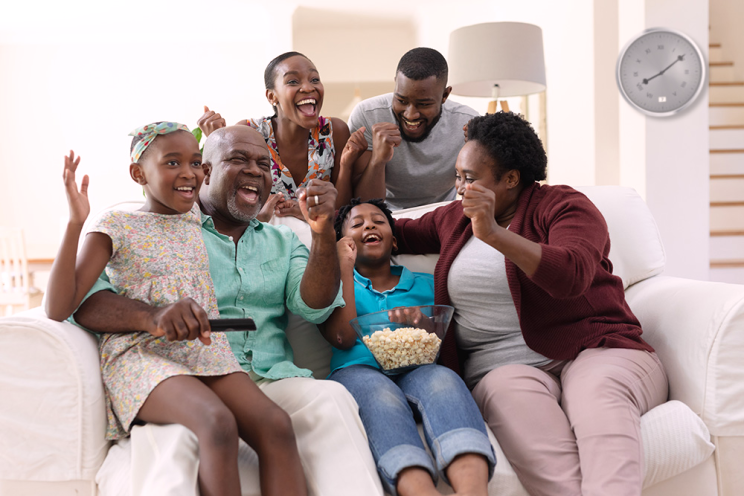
8:09
